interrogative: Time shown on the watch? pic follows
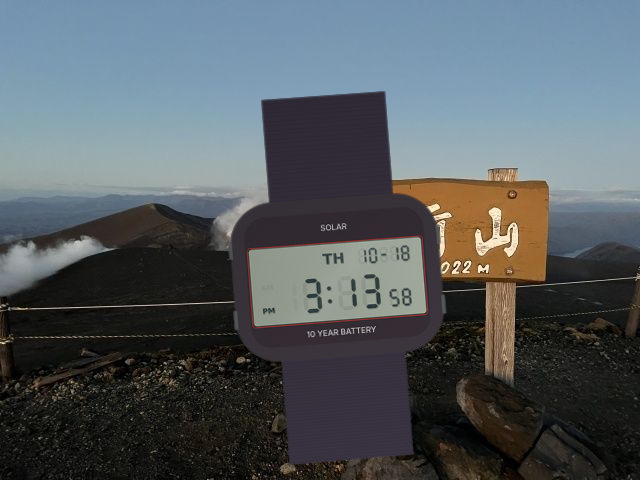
3:13:58
